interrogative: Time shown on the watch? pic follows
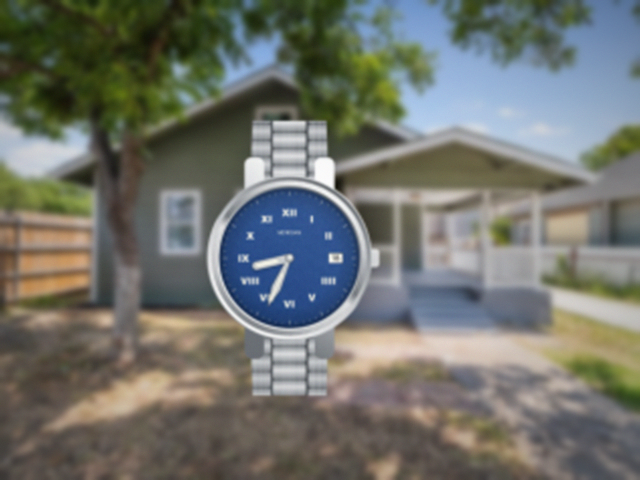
8:34
